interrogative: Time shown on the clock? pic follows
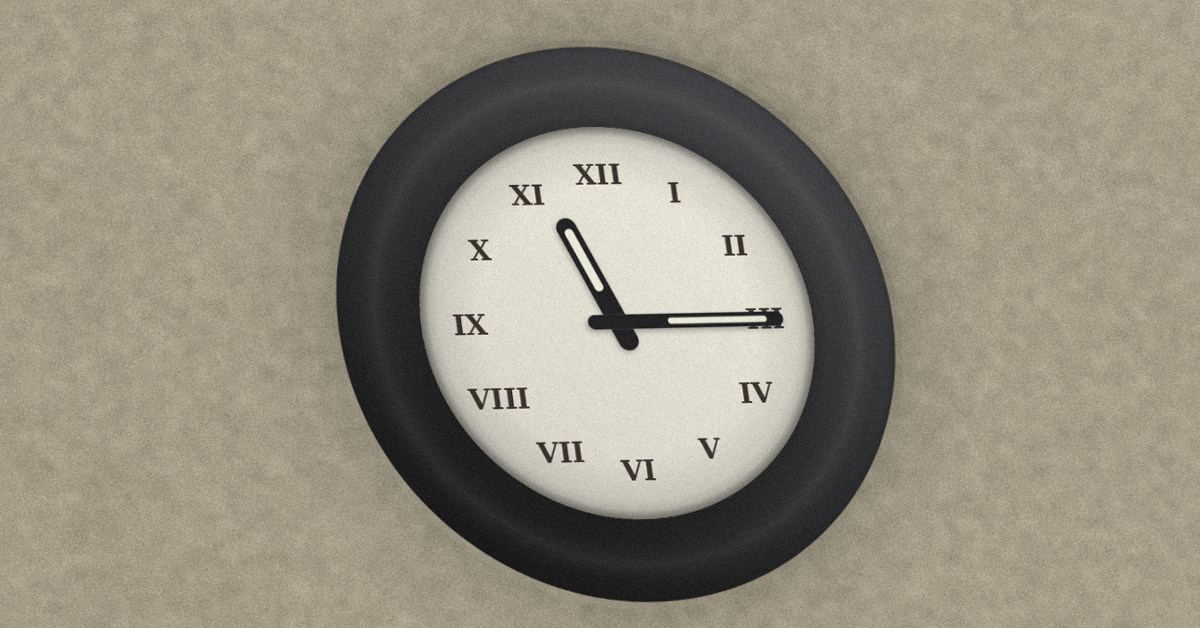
11:15
